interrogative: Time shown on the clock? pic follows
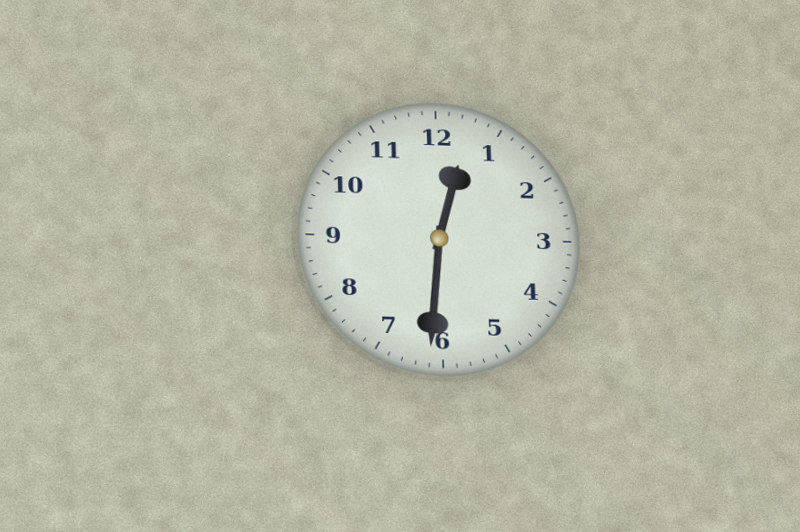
12:31
